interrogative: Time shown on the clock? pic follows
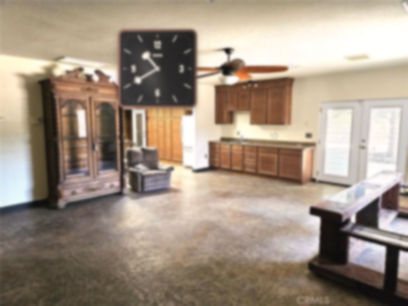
10:40
